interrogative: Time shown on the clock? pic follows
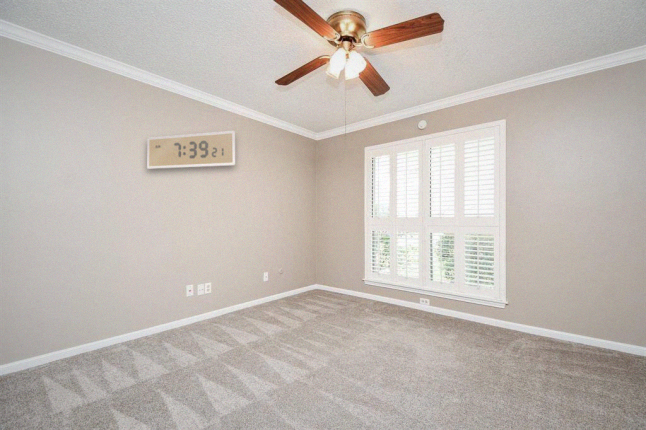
7:39:21
